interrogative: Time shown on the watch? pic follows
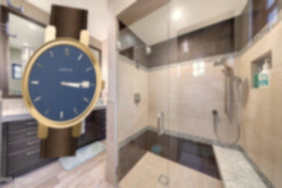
3:15
